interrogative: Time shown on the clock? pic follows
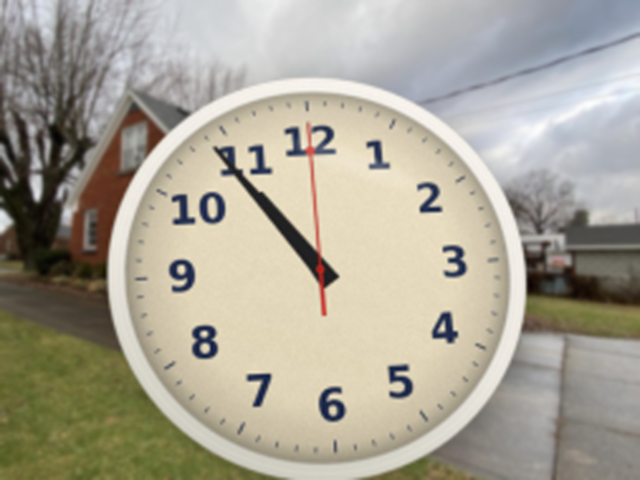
10:54:00
